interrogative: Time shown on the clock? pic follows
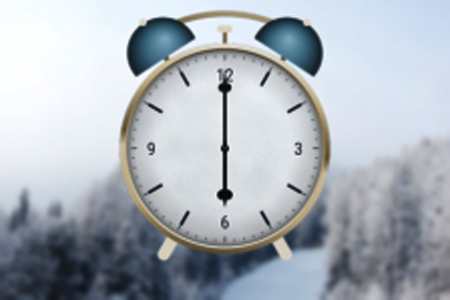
6:00
